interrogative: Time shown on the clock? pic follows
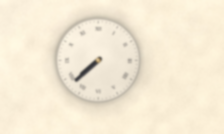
7:38
